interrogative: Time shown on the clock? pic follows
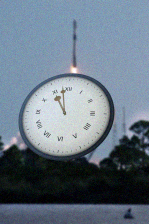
10:58
